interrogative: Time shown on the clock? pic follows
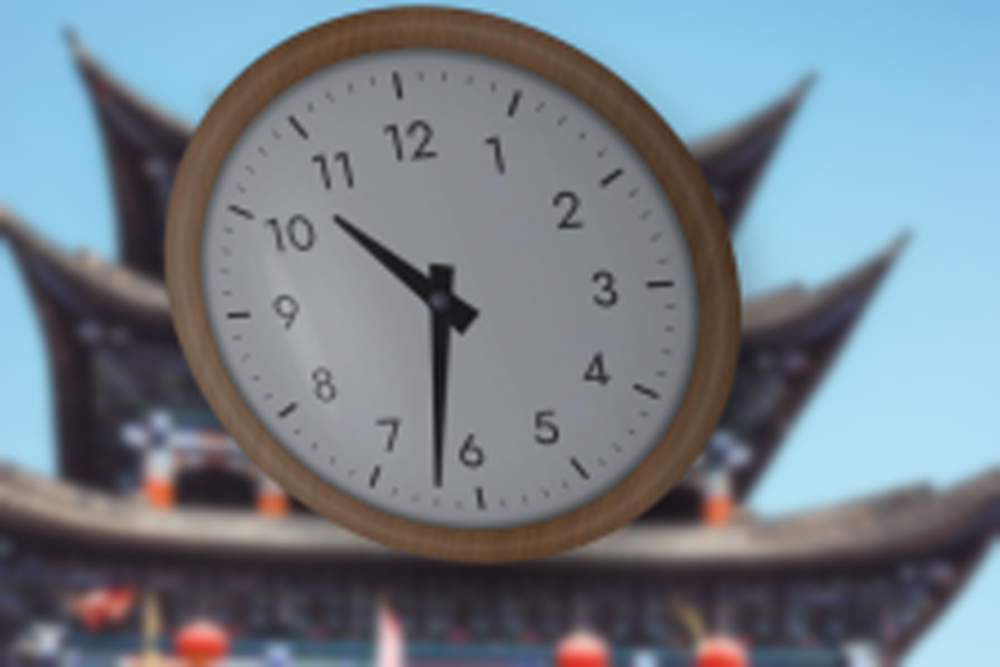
10:32
